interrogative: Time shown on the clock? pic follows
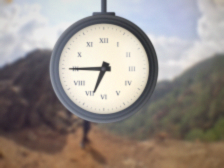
6:45
